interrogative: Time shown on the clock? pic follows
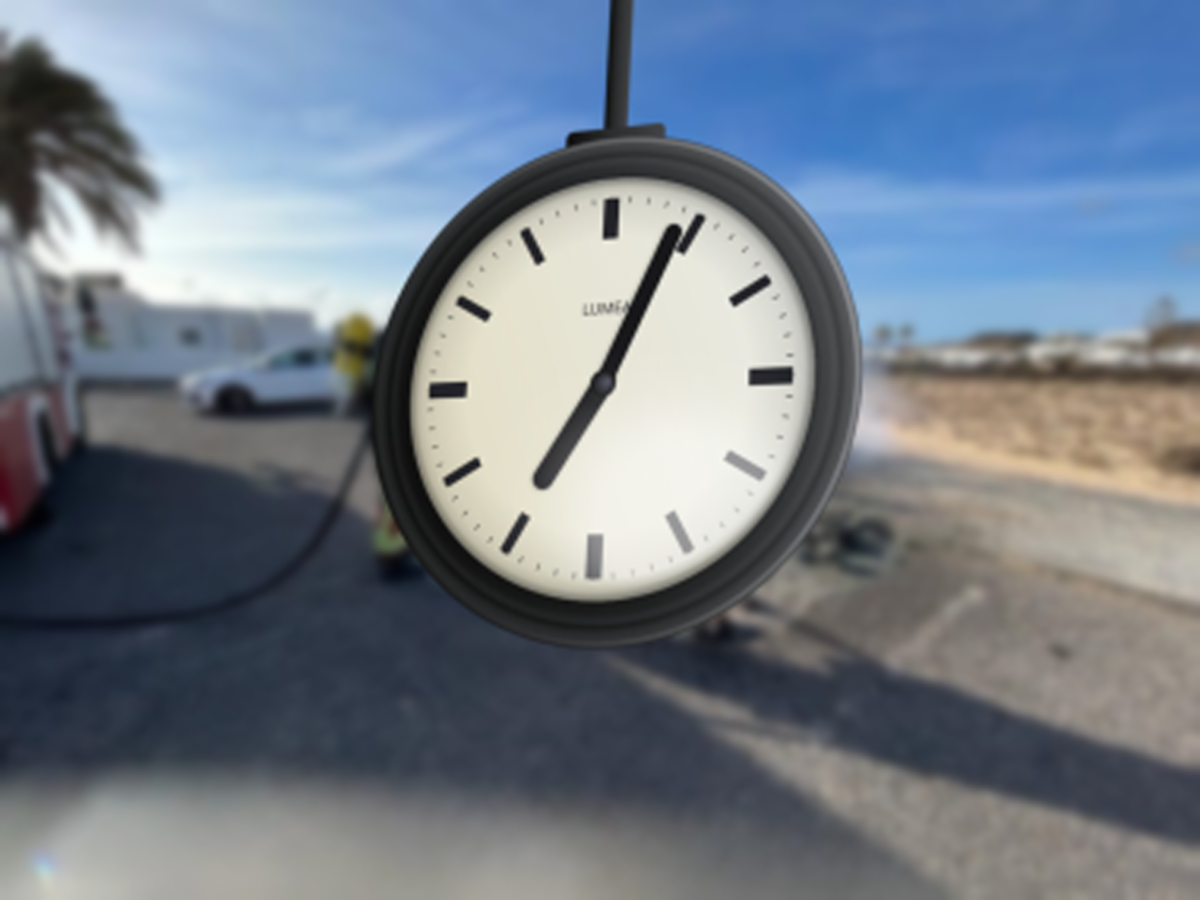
7:04
